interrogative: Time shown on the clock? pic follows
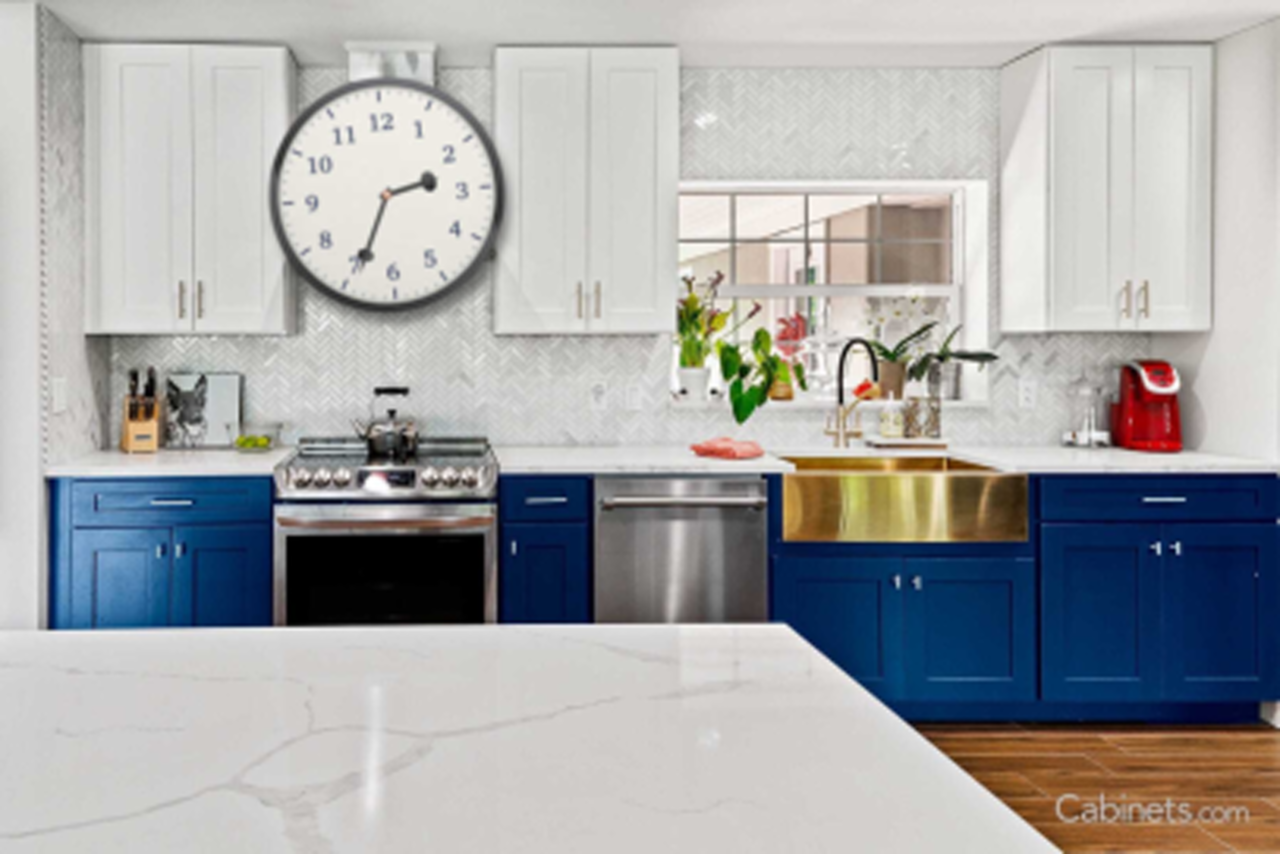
2:34
